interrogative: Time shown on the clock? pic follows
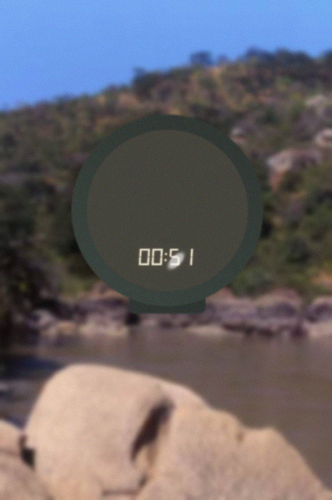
0:51
